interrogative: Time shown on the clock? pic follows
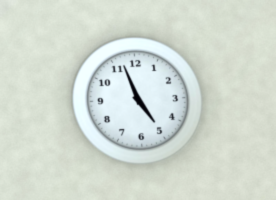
4:57
